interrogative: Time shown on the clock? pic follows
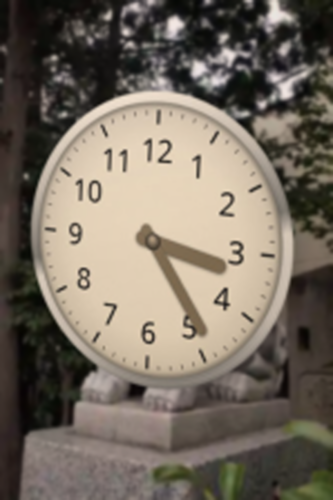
3:24
